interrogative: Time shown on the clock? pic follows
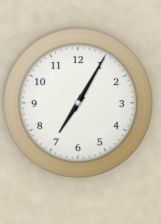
7:05
